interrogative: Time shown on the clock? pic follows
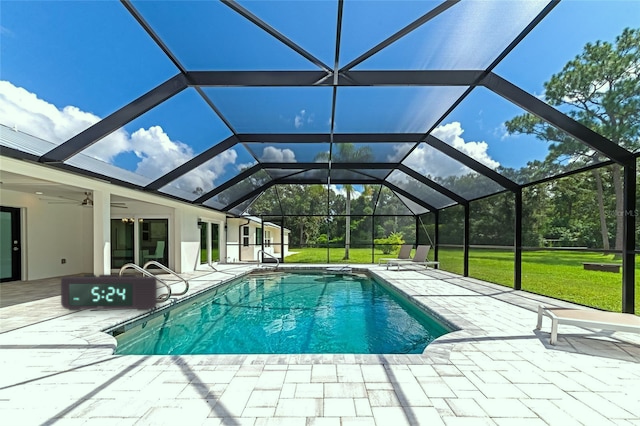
5:24
